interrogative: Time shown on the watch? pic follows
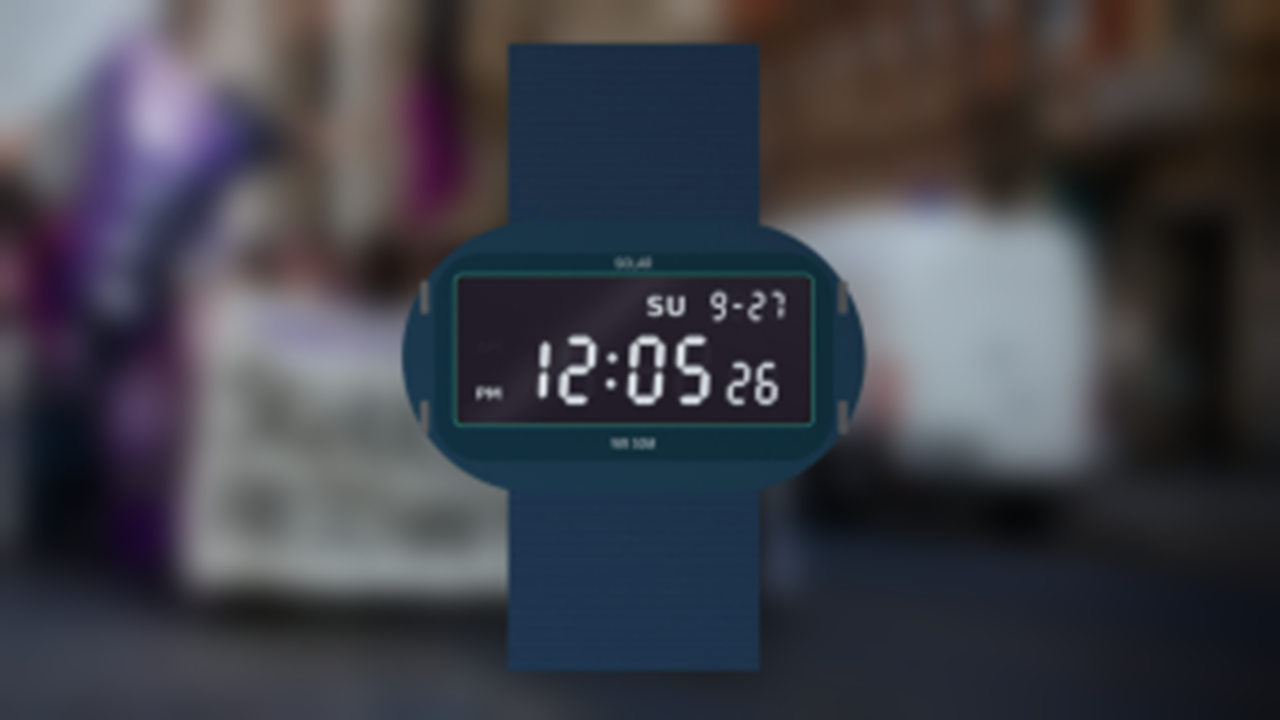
12:05:26
